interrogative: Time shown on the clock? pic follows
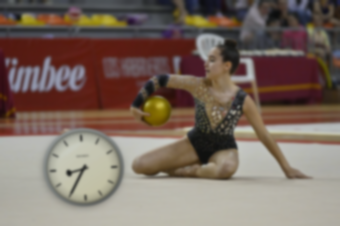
8:35
